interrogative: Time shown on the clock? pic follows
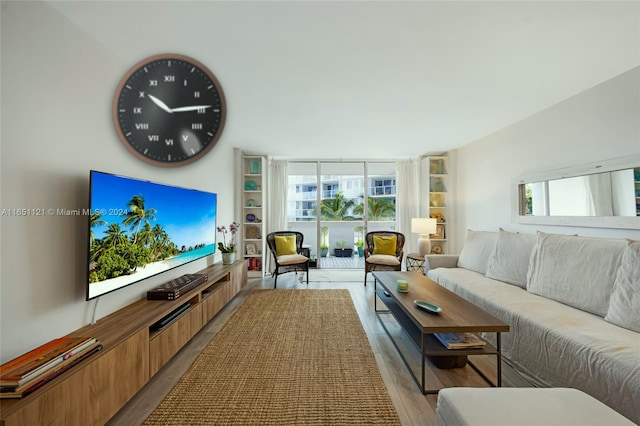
10:14
